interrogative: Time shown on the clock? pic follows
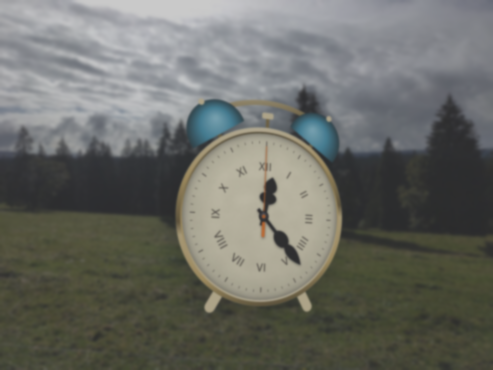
12:23:00
